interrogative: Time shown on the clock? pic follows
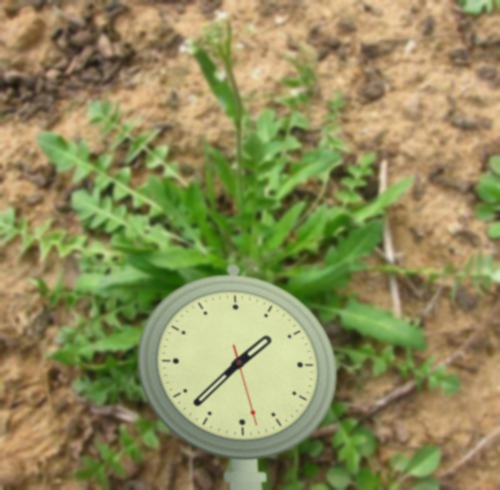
1:37:28
